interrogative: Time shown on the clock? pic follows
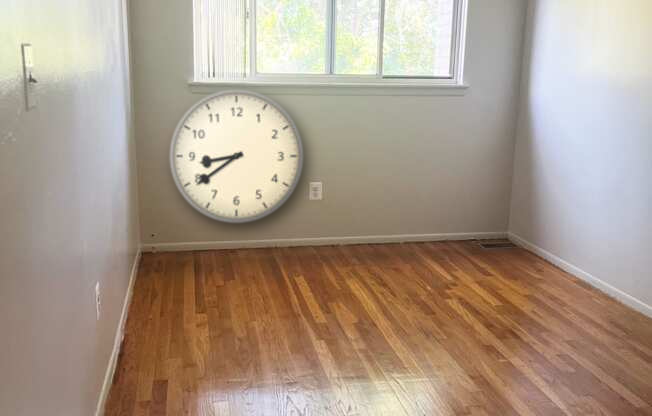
8:39
